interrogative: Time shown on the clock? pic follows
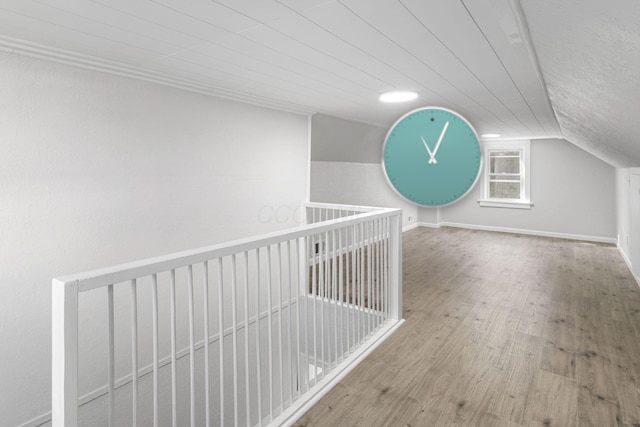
11:04
